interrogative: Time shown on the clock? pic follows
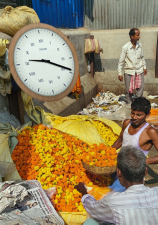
9:19
